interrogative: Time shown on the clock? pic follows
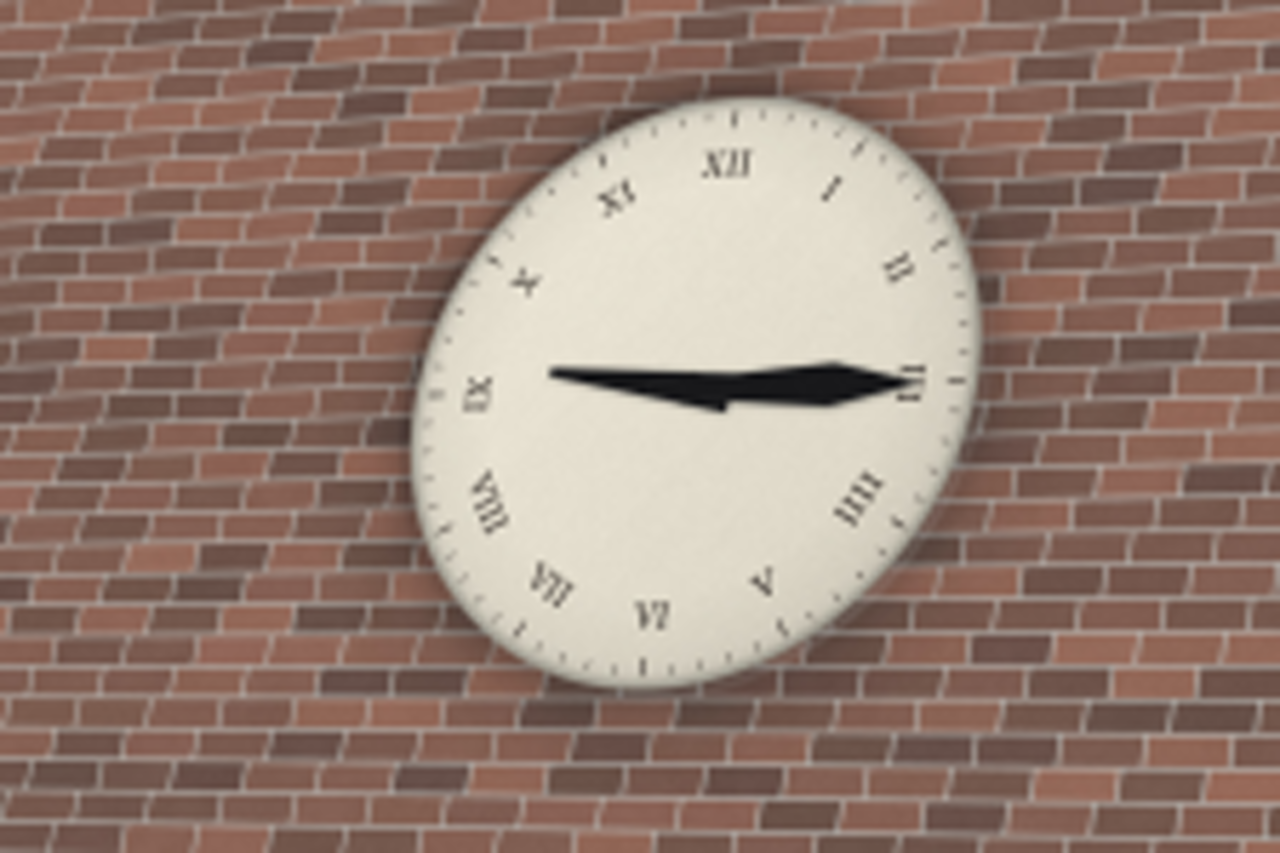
9:15
